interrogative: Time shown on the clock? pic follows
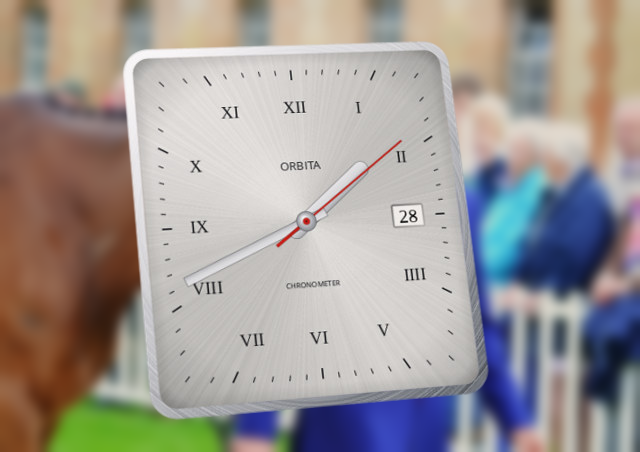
1:41:09
